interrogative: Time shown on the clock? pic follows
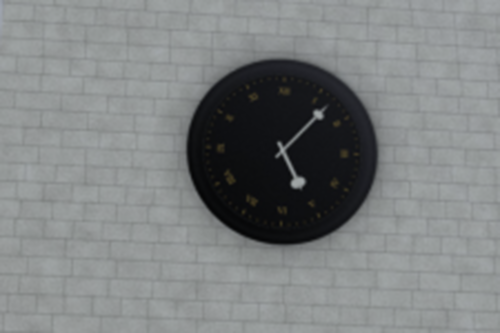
5:07
